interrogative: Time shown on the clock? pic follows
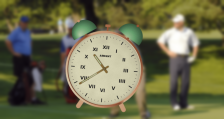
10:39
